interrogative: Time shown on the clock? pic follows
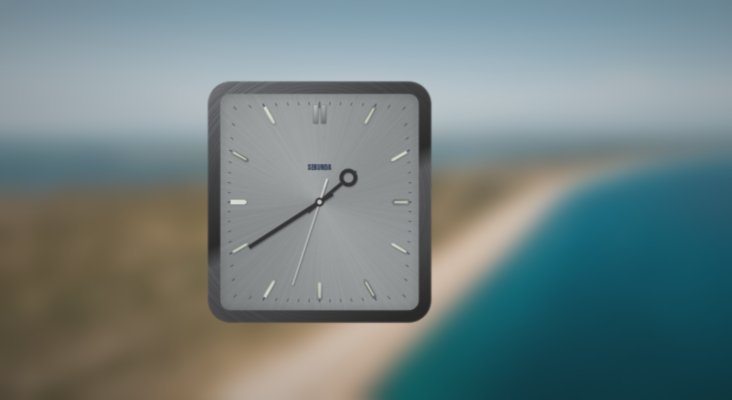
1:39:33
